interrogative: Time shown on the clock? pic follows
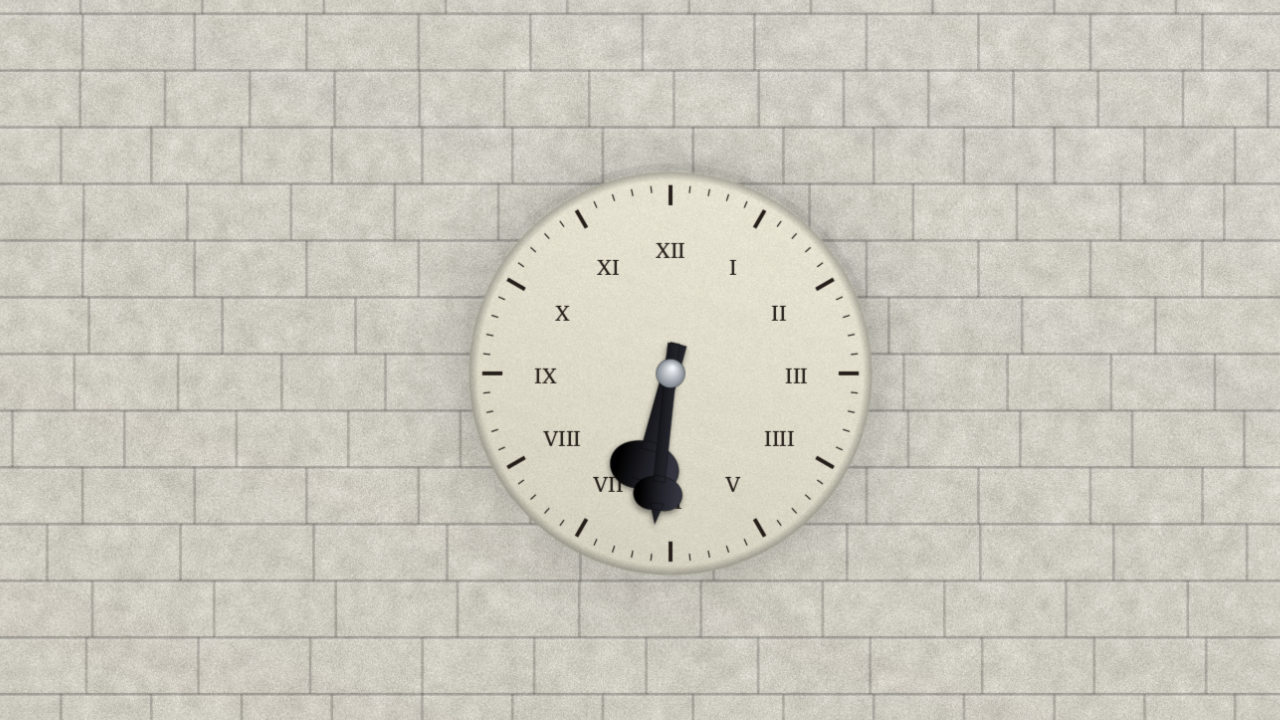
6:31
